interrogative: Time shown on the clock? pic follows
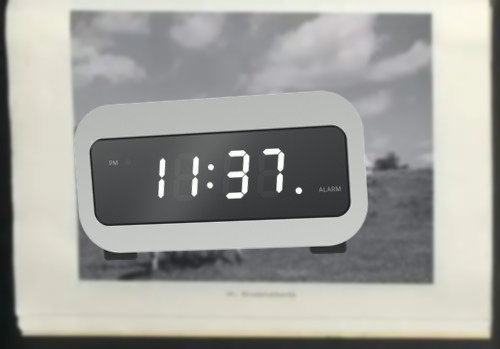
11:37
